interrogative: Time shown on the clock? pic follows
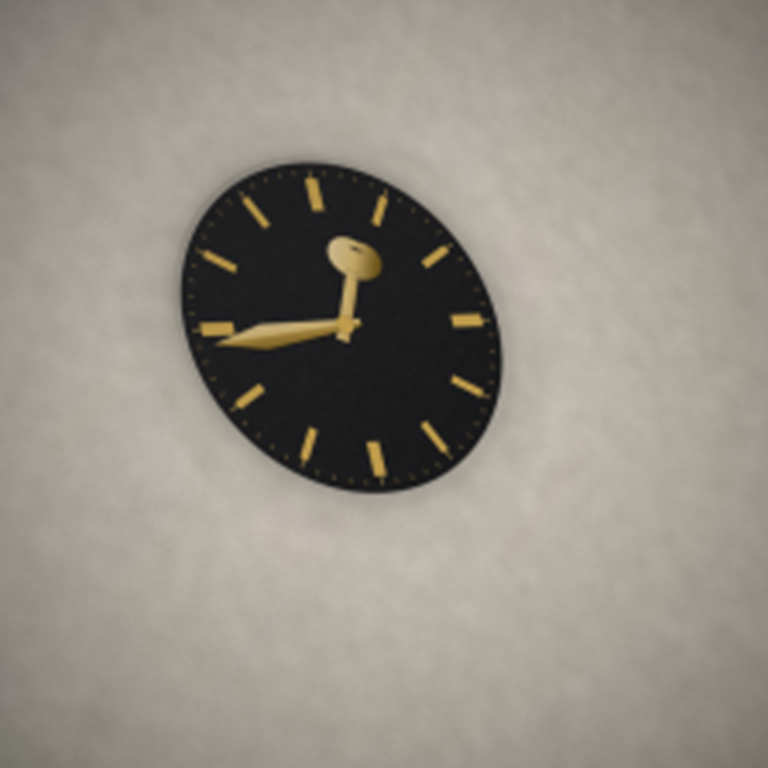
12:44
